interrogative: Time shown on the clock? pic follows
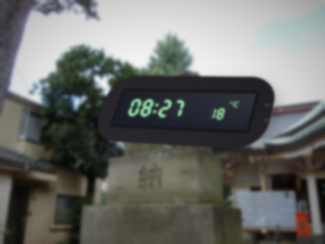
8:27
